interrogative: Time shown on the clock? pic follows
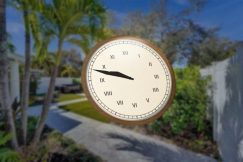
9:48
